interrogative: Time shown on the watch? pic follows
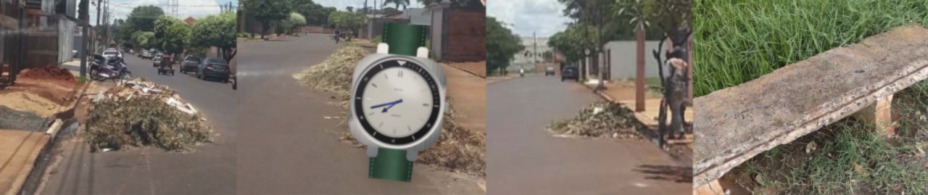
7:42
